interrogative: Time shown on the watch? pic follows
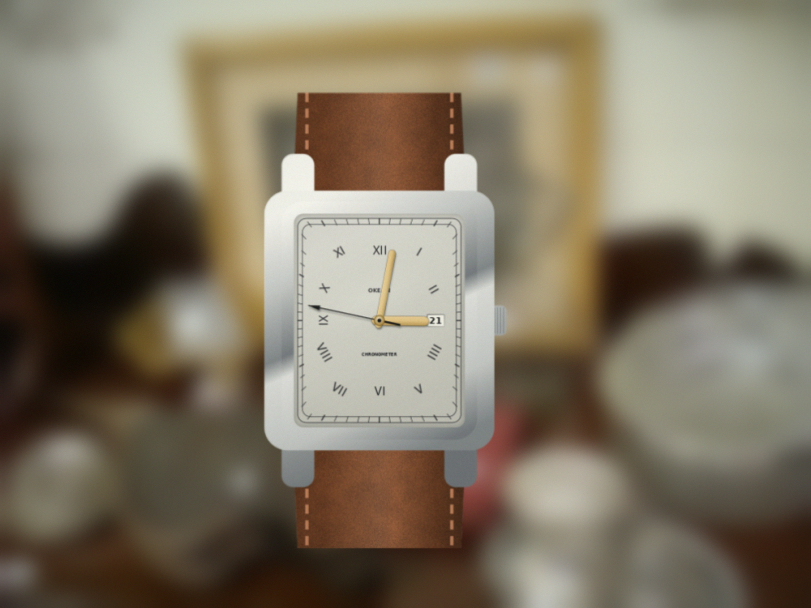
3:01:47
